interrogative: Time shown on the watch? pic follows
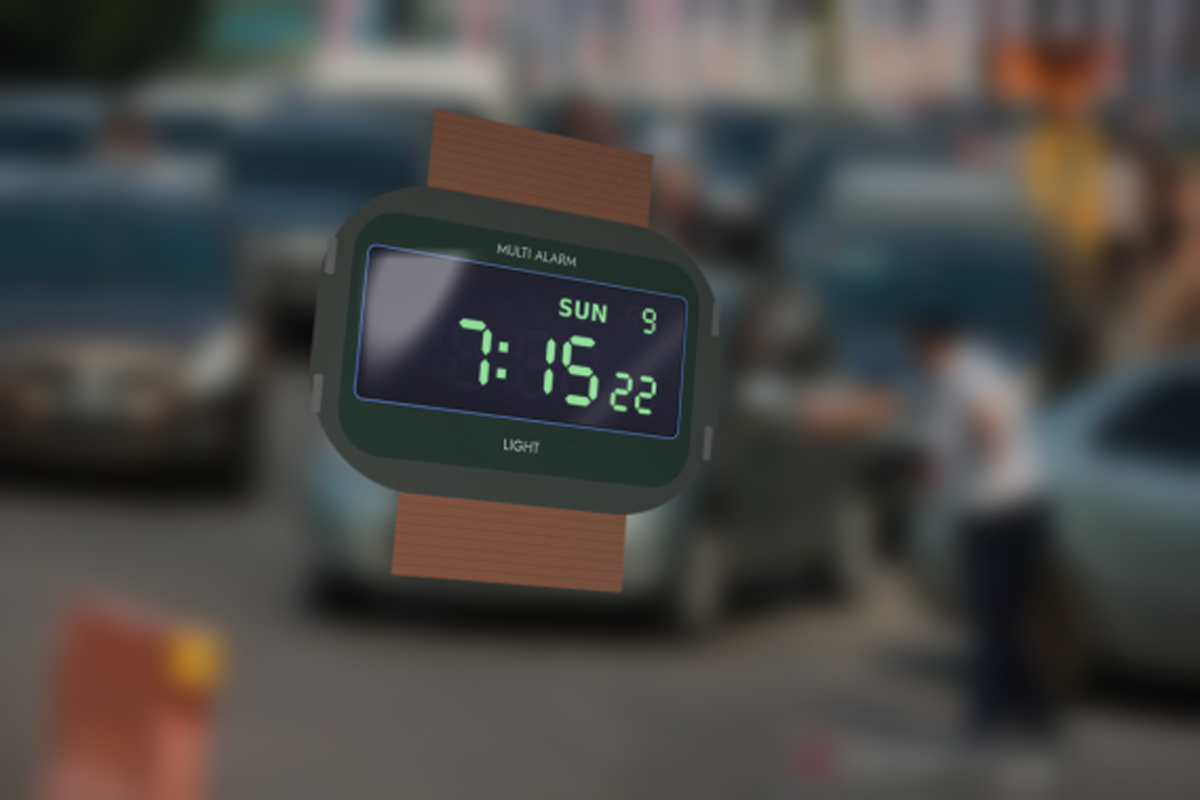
7:15:22
